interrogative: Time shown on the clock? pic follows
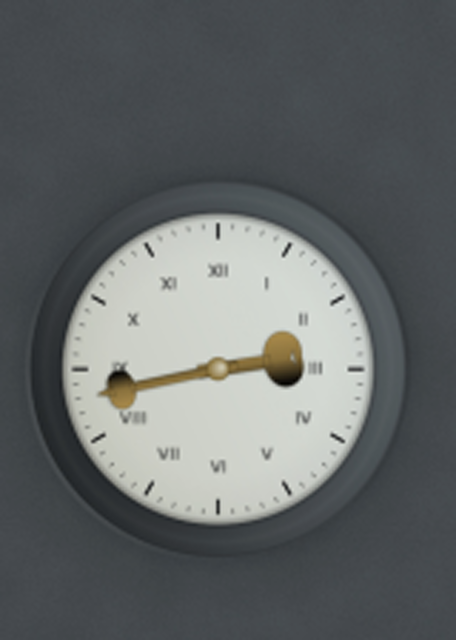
2:43
